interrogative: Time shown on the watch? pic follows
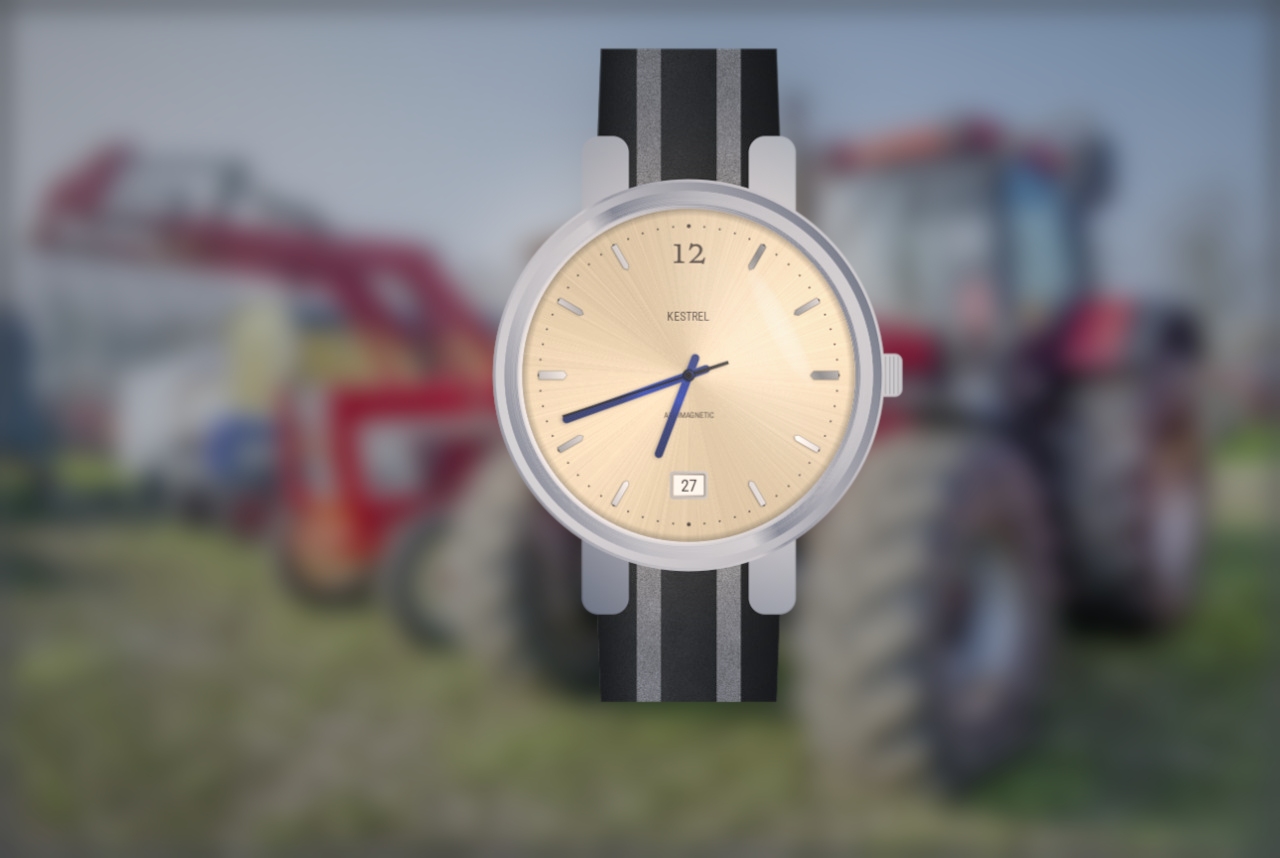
6:41:42
